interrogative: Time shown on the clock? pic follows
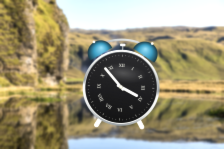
3:53
